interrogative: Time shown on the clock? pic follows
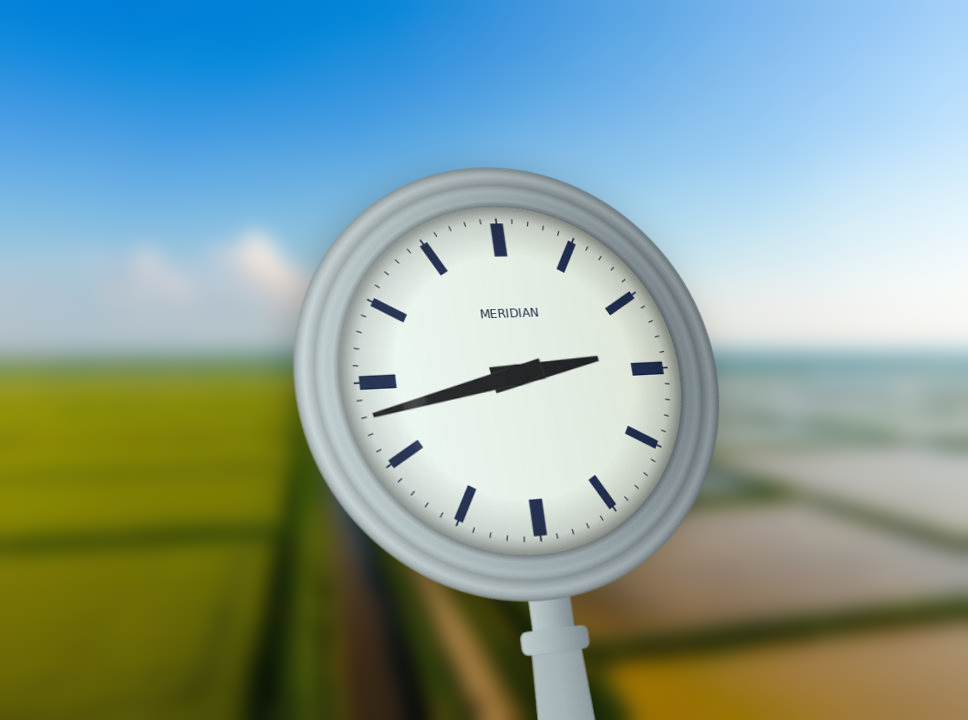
2:43
